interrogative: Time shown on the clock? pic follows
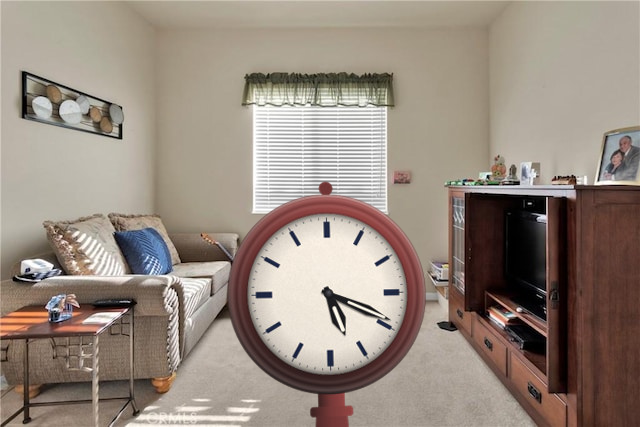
5:19
